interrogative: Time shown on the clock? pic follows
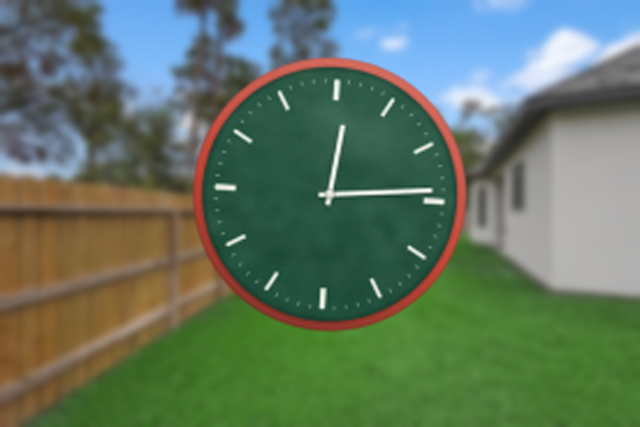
12:14
